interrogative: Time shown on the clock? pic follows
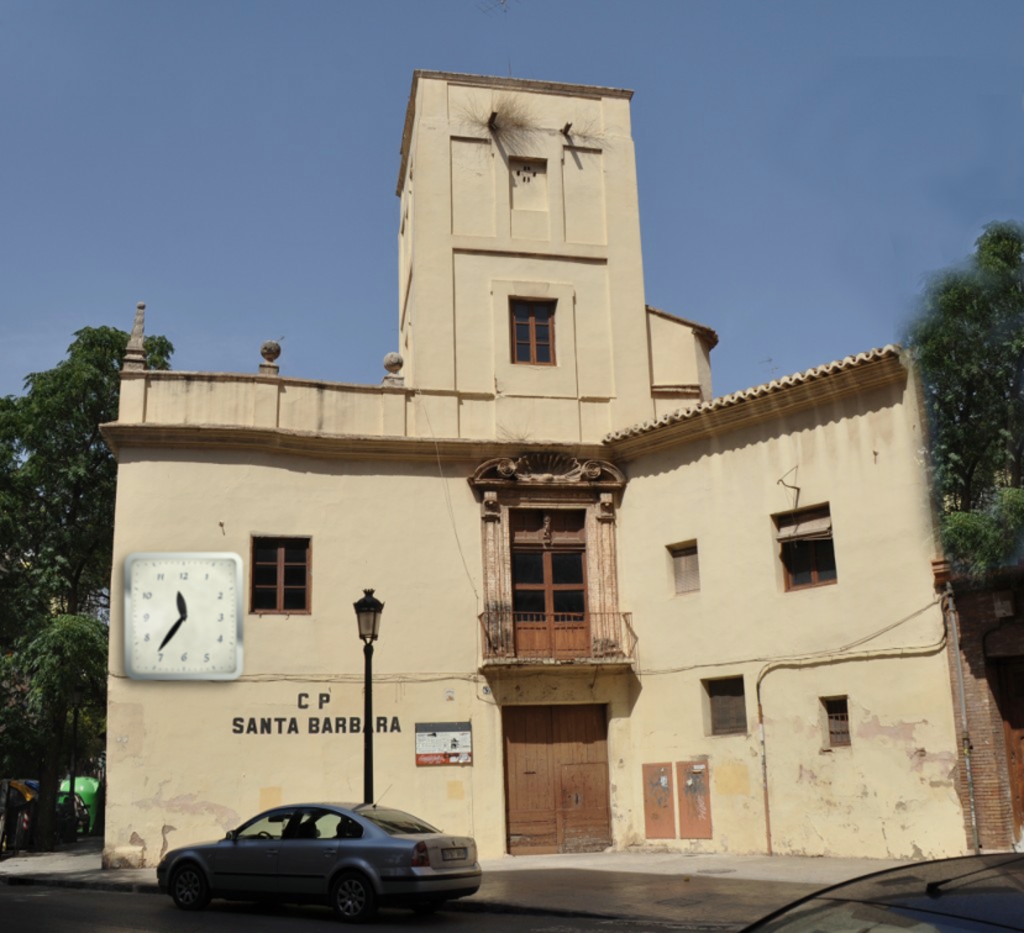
11:36
